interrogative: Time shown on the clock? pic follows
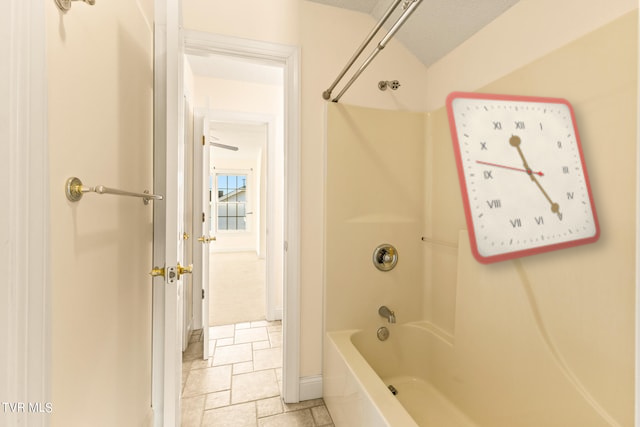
11:24:47
